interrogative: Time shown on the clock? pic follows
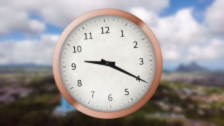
9:20
